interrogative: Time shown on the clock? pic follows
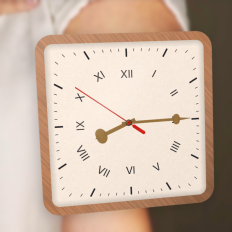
8:14:51
